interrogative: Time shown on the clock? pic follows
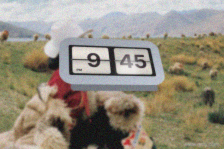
9:45
